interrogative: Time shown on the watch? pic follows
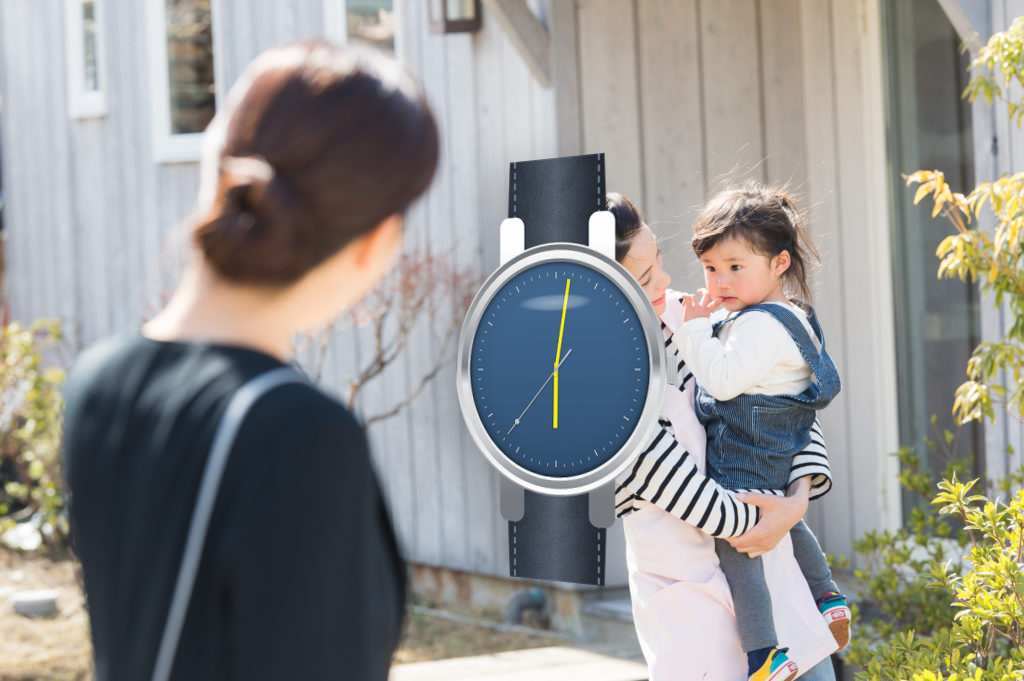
6:01:37
